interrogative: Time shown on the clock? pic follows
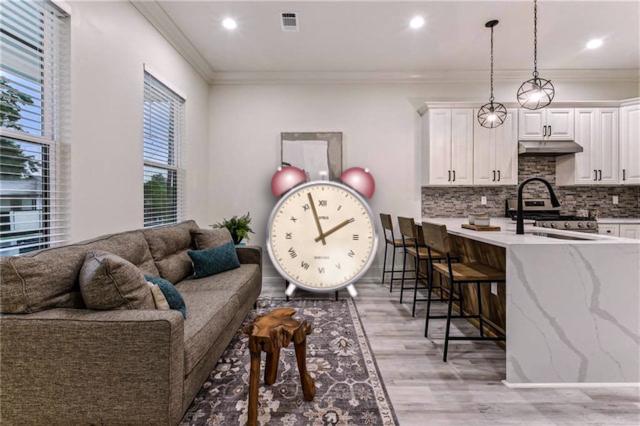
1:57
